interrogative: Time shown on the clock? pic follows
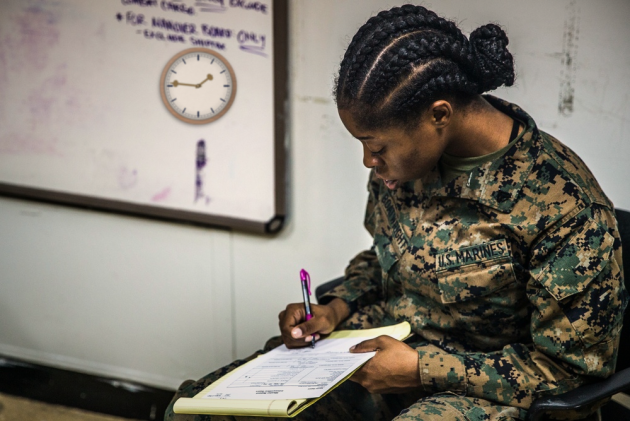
1:46
